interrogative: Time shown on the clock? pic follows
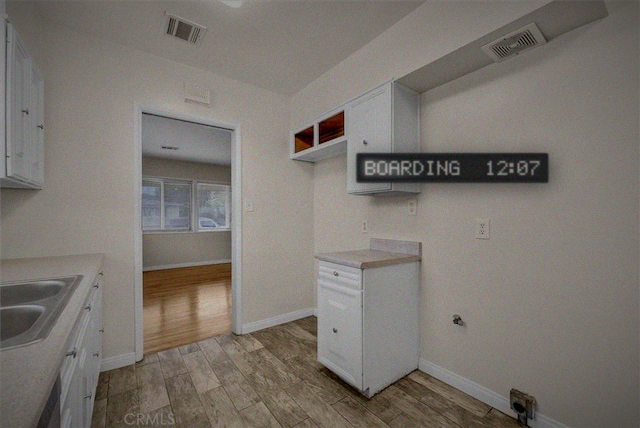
12:07
